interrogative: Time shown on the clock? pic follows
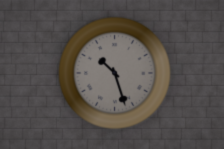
10:27
